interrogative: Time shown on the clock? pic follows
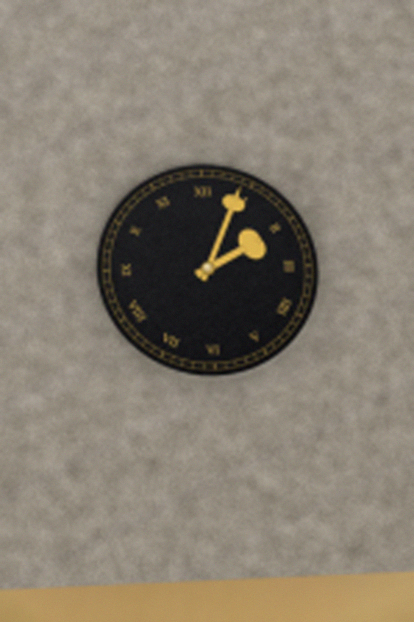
2:04
